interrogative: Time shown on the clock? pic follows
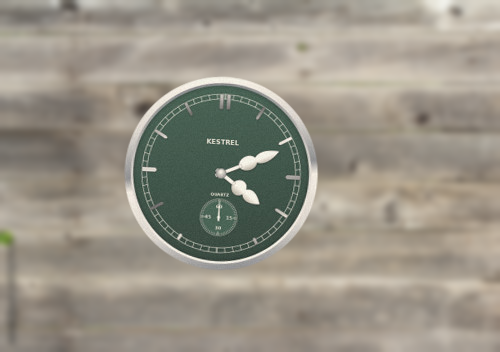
4:11
